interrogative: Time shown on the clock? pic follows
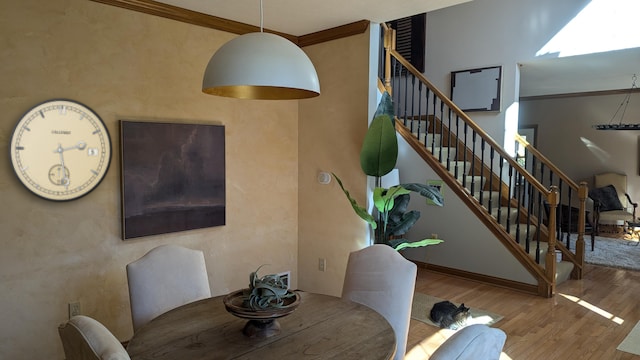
2:28
